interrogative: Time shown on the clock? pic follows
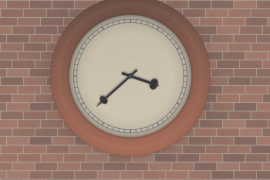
3:38
